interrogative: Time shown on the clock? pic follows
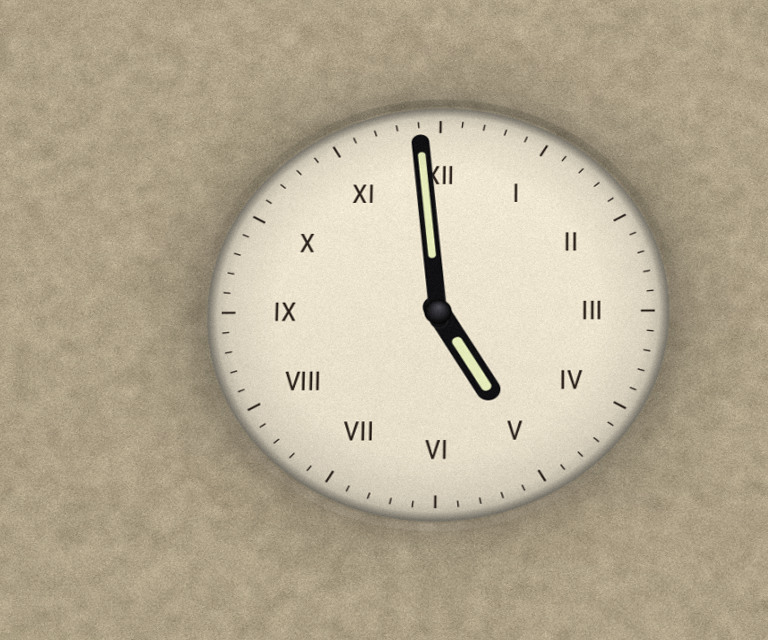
4:59
